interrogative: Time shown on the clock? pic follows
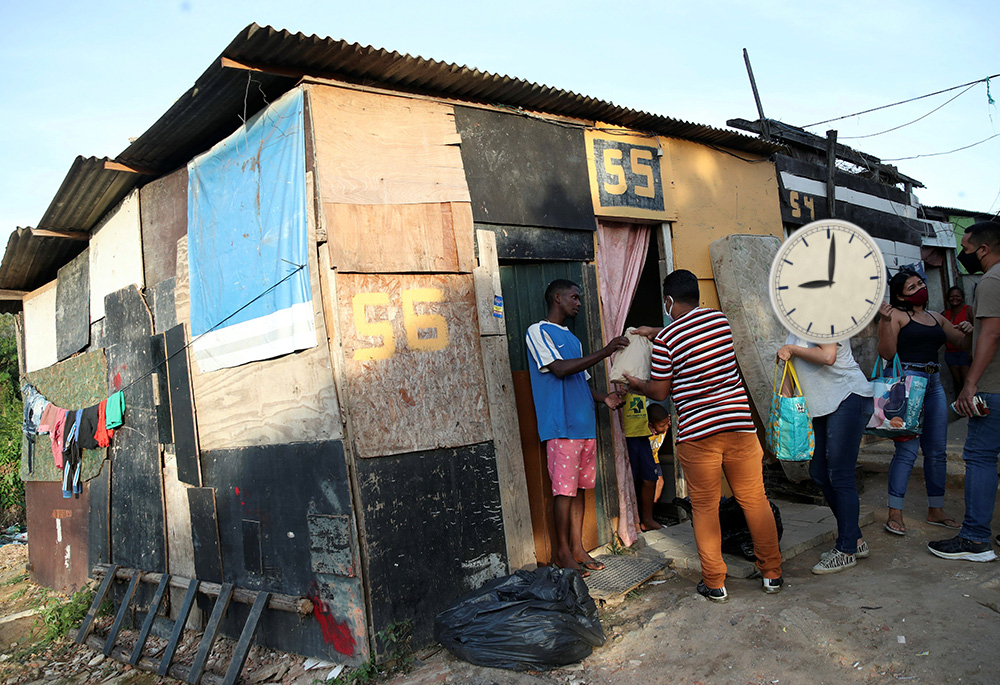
9:01
